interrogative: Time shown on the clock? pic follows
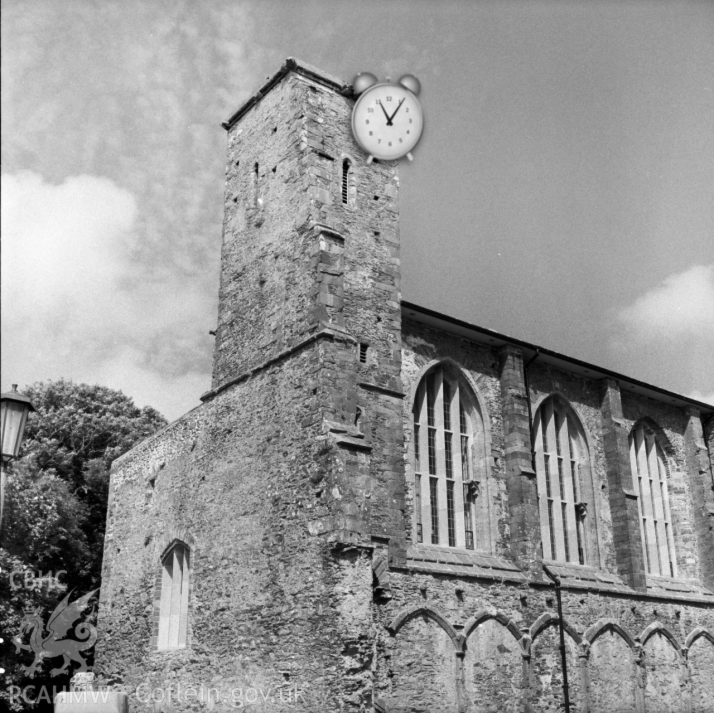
11:06
